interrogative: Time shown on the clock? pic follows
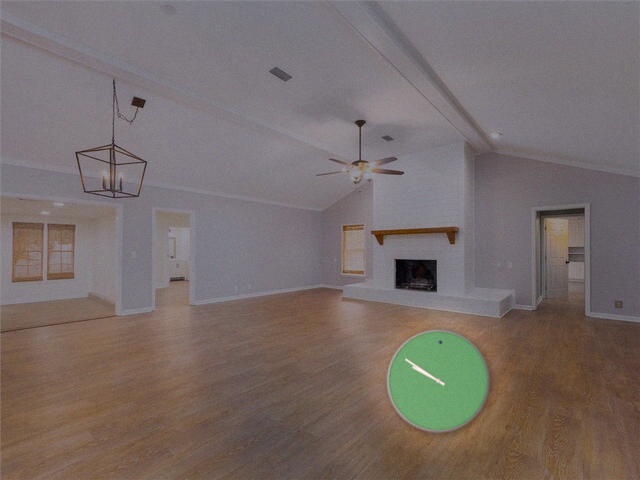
9:50
